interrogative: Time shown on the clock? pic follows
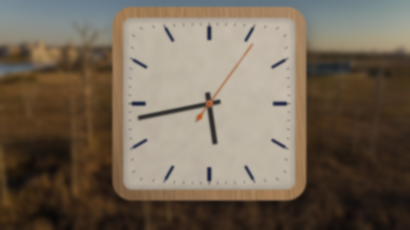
5:43:06
